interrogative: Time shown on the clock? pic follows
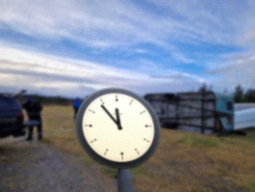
11:54
